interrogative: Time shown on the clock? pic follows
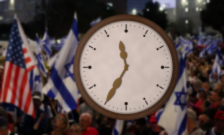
11:35
